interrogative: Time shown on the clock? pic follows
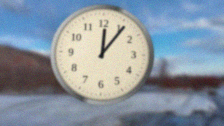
12:06
